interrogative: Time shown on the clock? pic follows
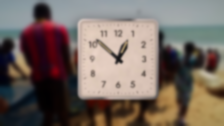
12:52
